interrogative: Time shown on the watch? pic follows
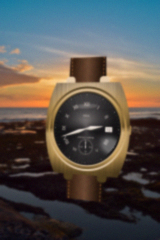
2:42
